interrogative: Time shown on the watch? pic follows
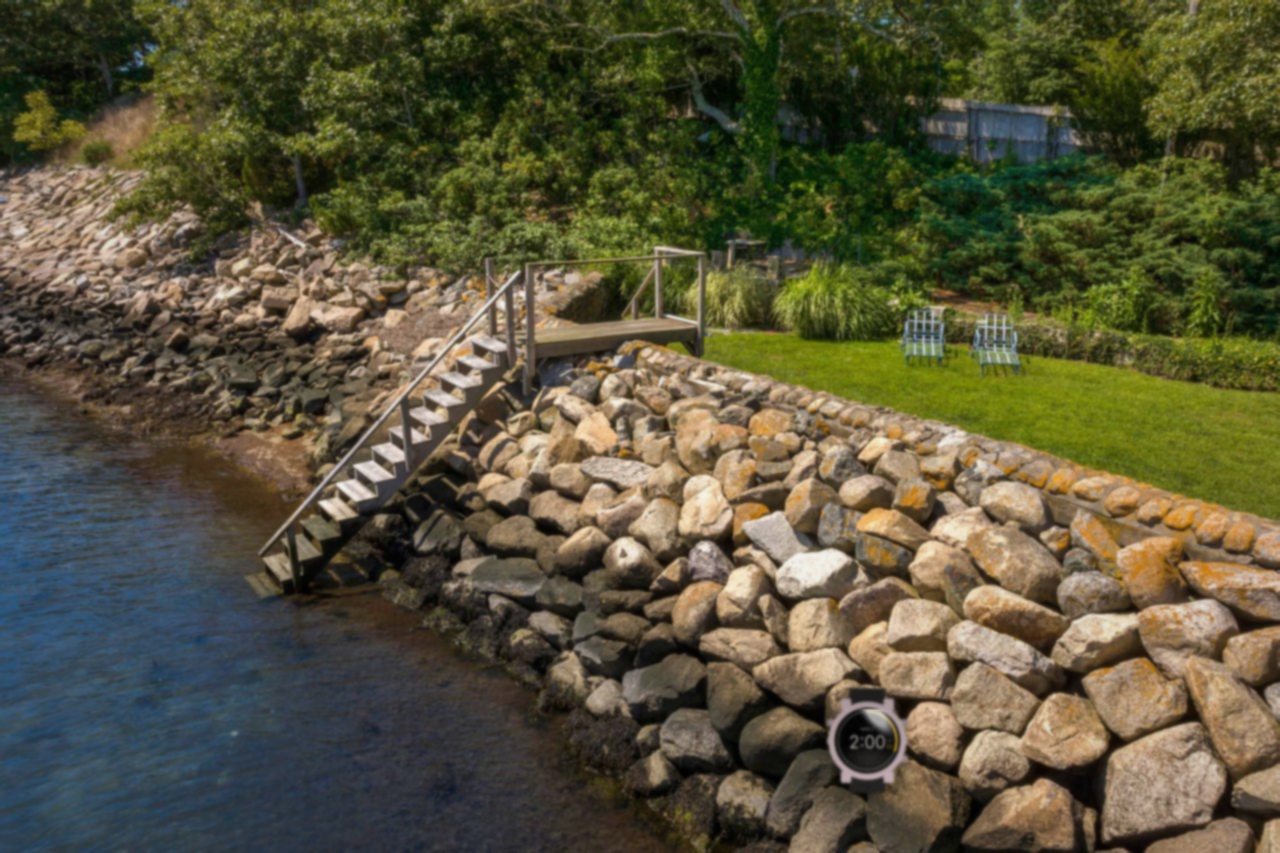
2:00
